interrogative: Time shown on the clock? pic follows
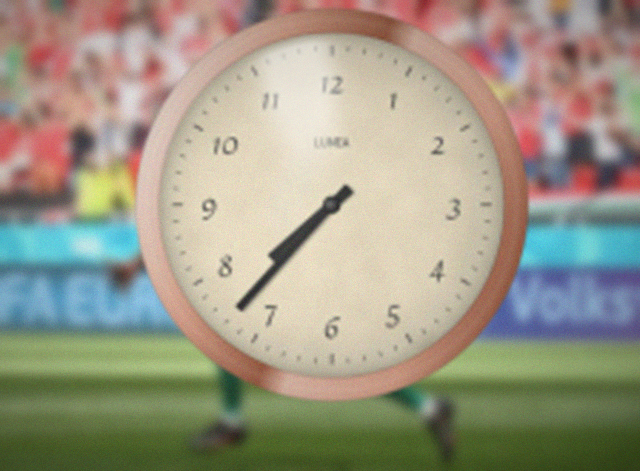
7:37
